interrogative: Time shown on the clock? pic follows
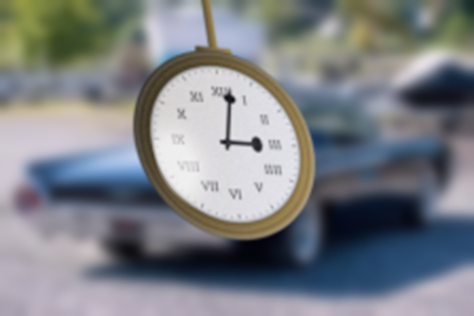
3:02
